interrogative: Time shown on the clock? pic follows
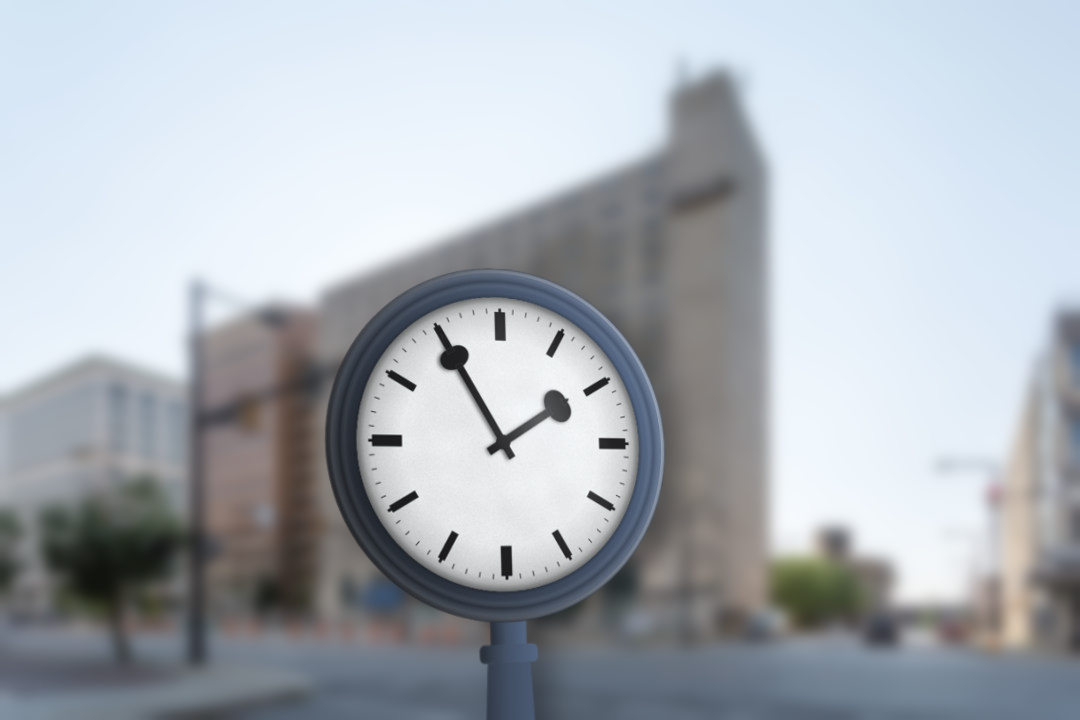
1:55
